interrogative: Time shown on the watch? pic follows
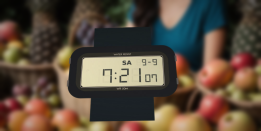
7:21:07
